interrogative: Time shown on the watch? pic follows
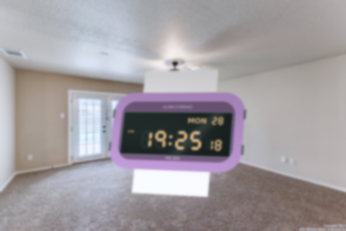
19:25
